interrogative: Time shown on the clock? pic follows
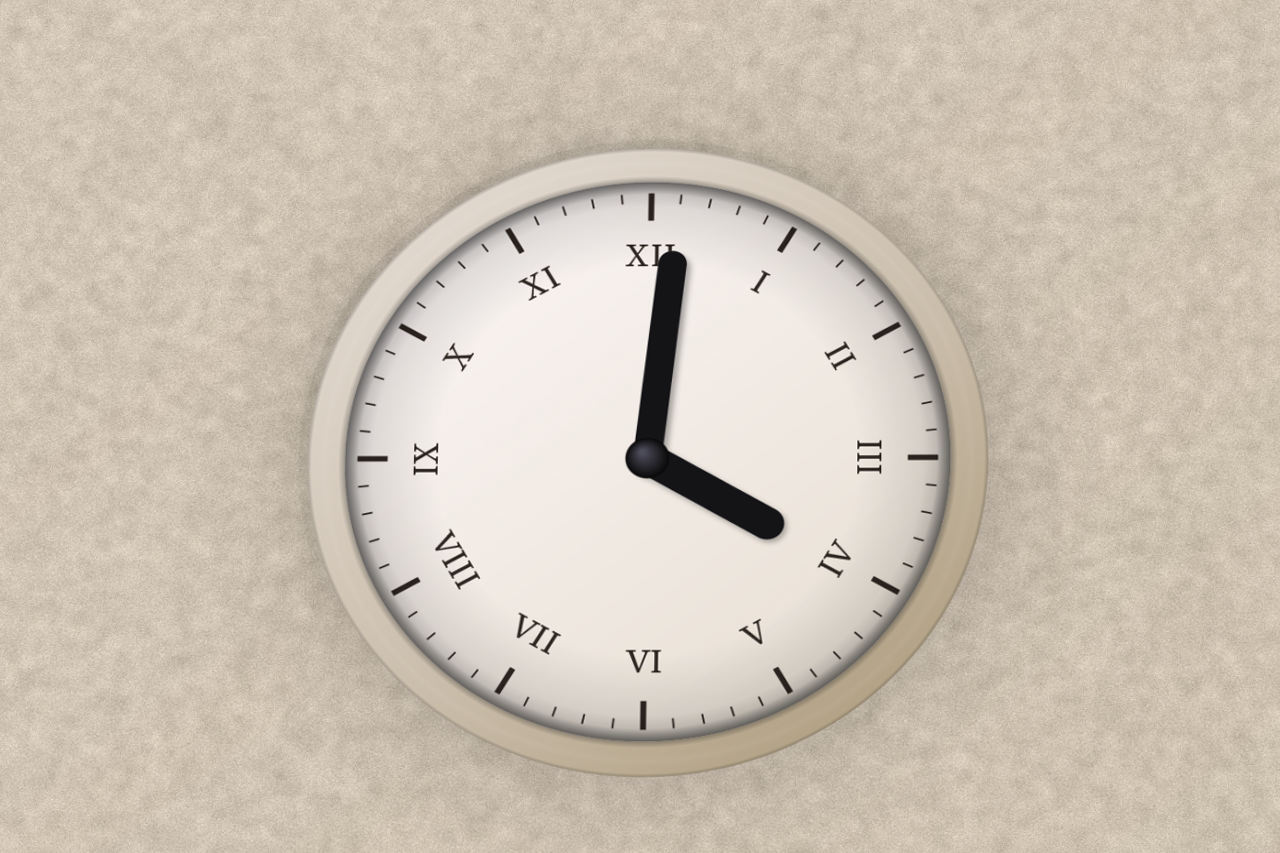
4:01
